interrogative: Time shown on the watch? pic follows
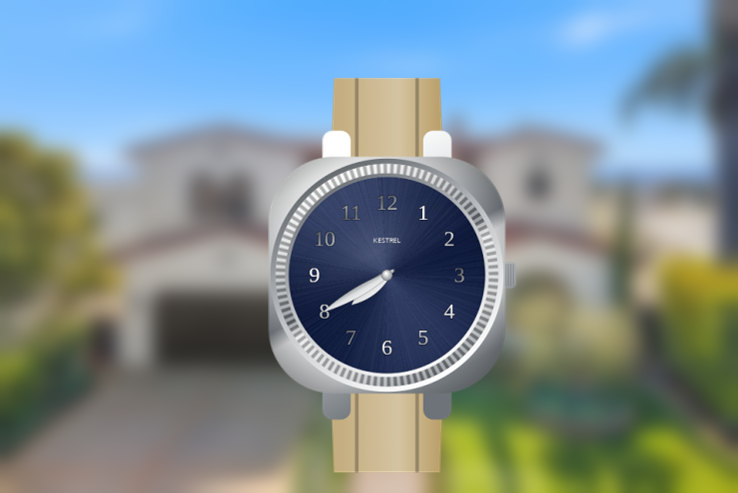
7:40
